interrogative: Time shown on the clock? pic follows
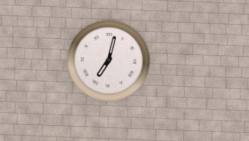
7:02
